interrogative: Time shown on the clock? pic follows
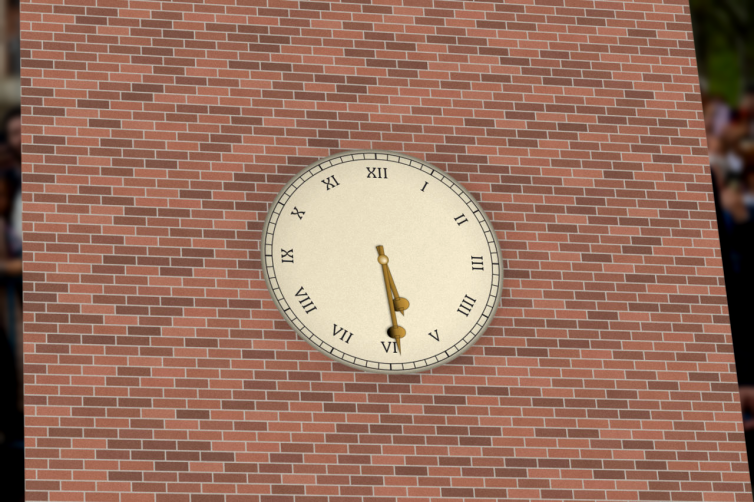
5:29
